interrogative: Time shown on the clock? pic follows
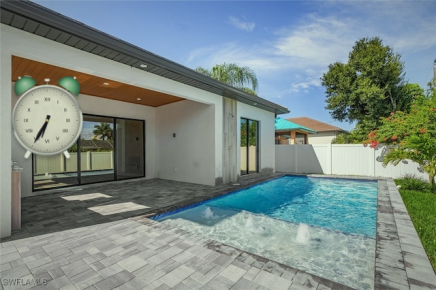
6:35
